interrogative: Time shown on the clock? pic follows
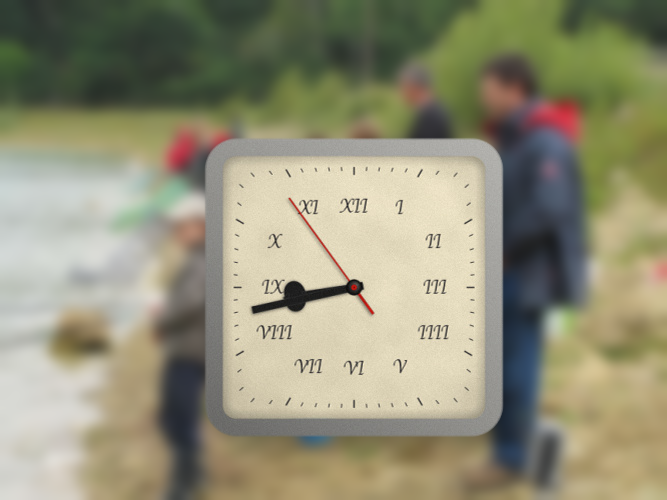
8:42:54
